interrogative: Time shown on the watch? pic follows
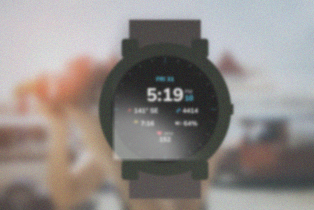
5:19
